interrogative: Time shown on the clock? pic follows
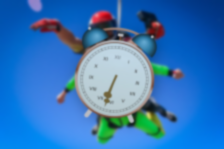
6:32
